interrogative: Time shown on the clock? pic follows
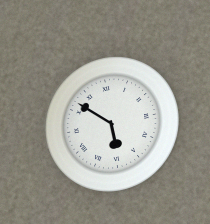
5:52
